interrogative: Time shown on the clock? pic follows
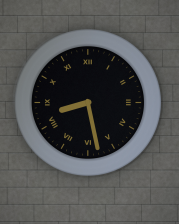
8:28
